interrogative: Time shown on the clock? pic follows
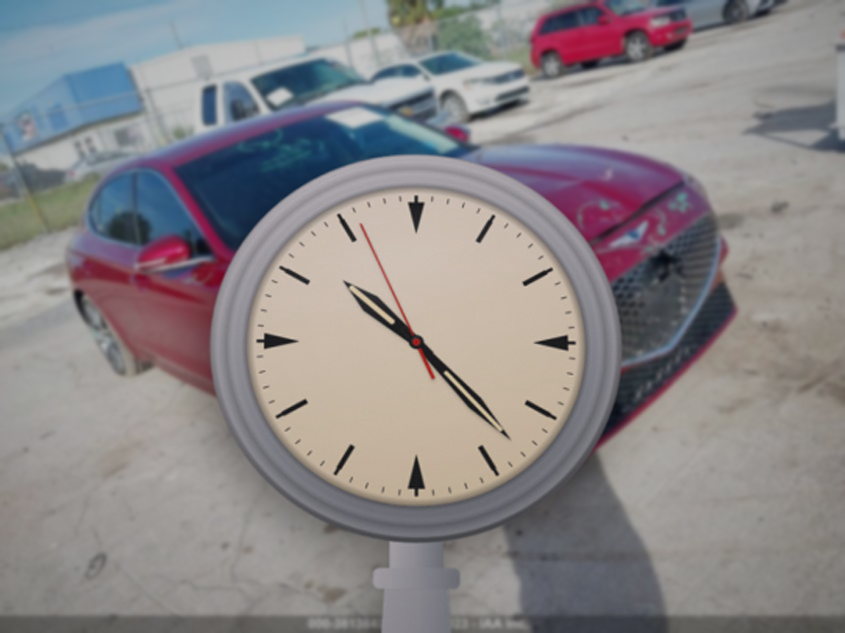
10:22:56
